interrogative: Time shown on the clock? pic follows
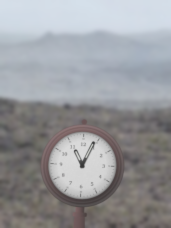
11:04
